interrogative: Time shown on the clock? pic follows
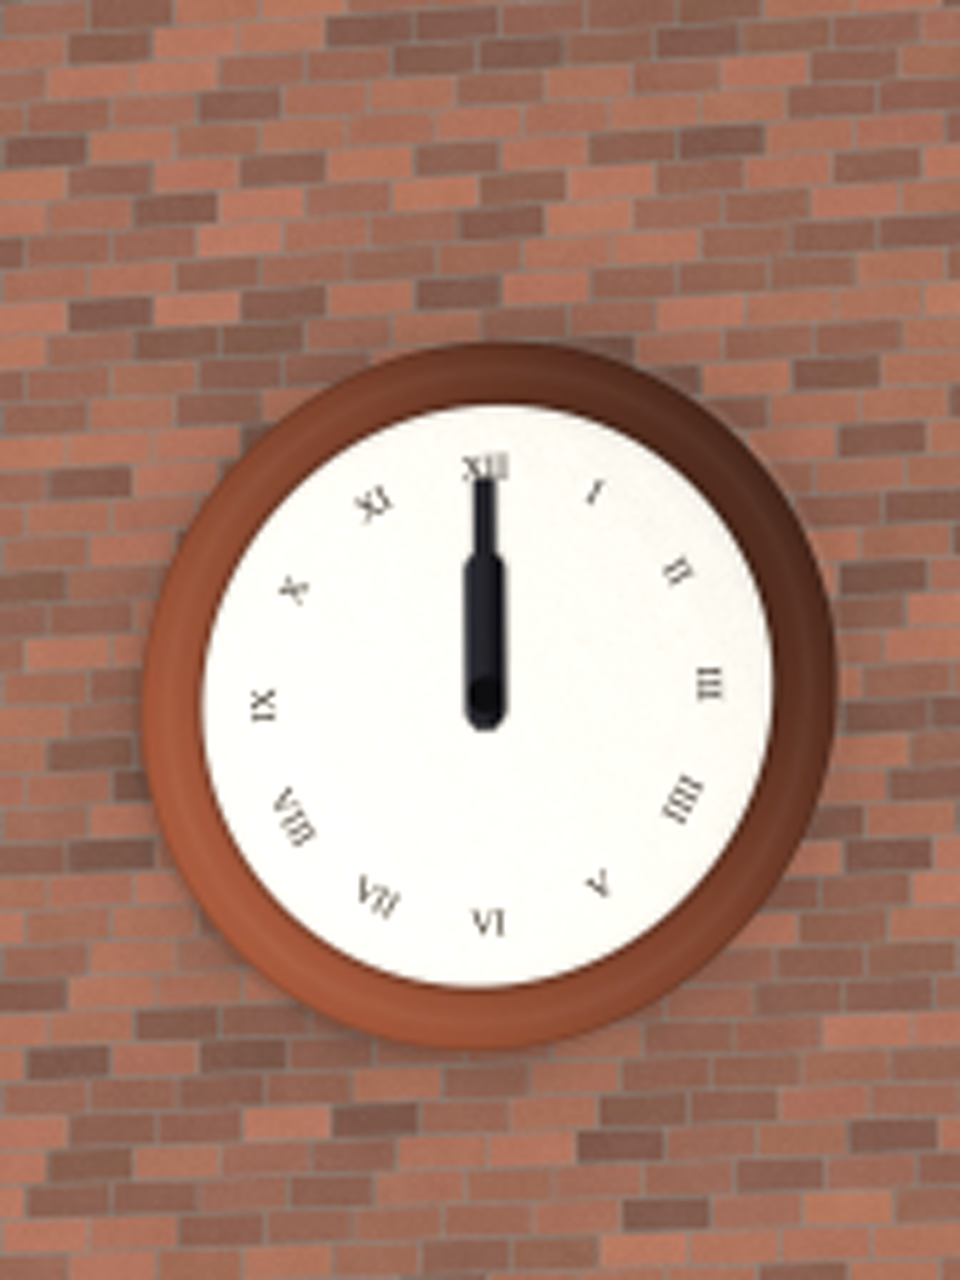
12:00
